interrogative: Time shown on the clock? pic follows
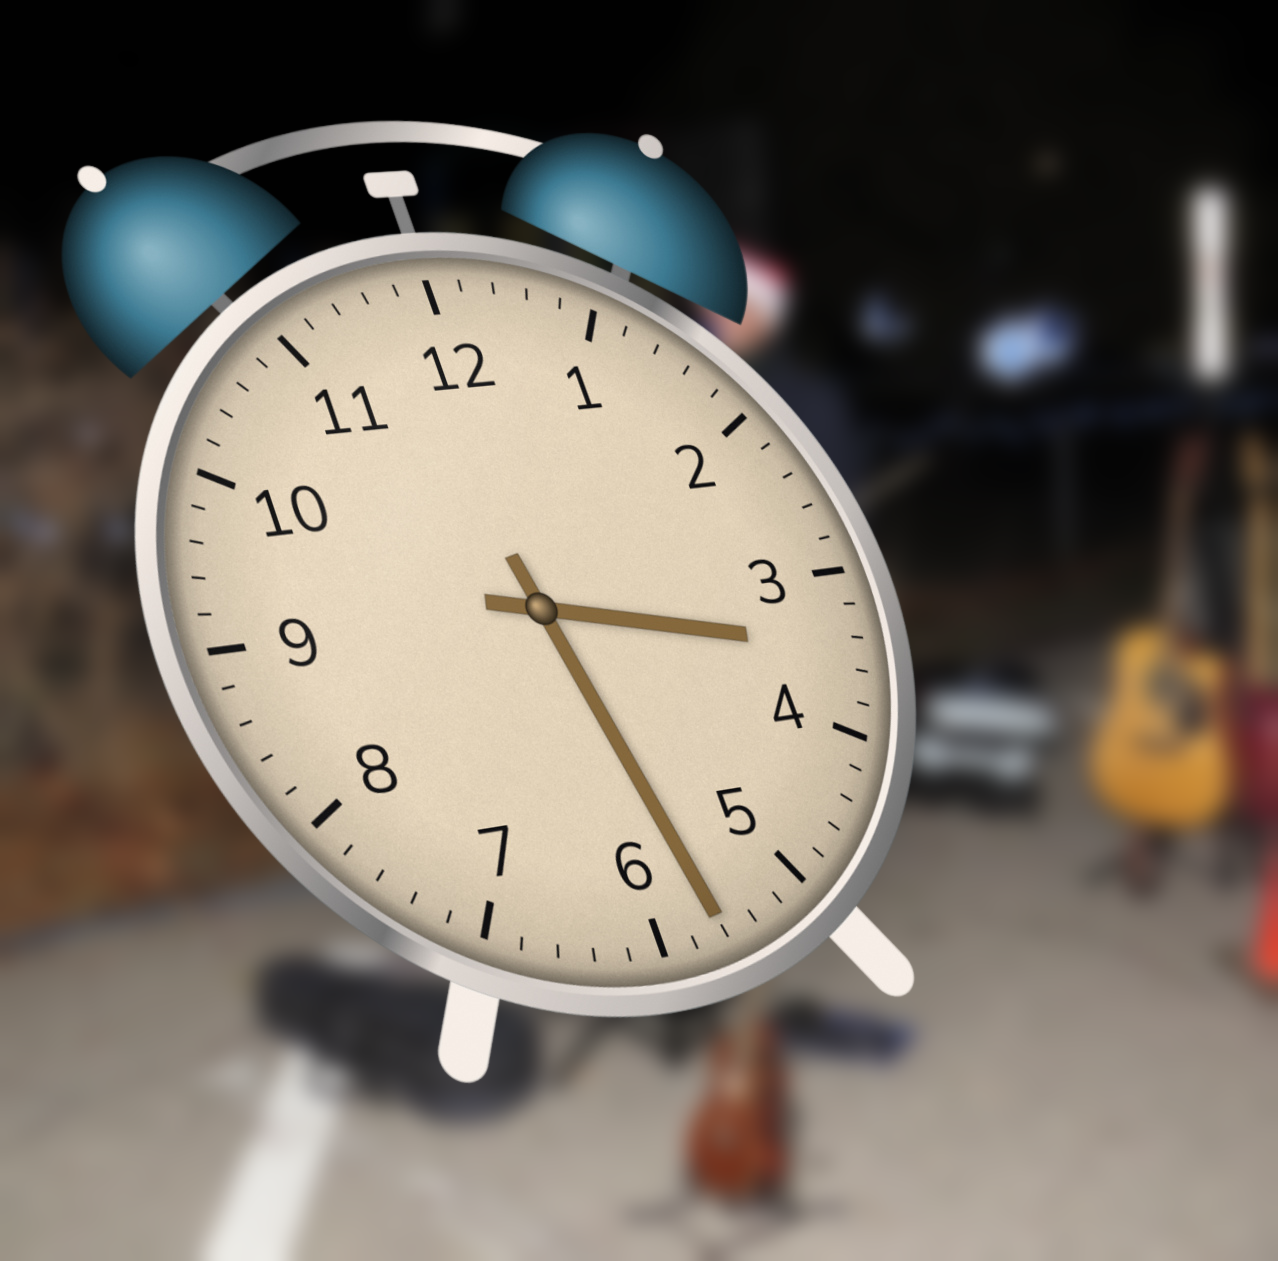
3:28
